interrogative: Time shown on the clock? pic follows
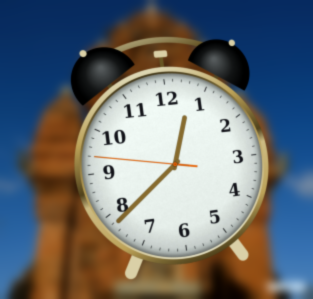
12:38:47
